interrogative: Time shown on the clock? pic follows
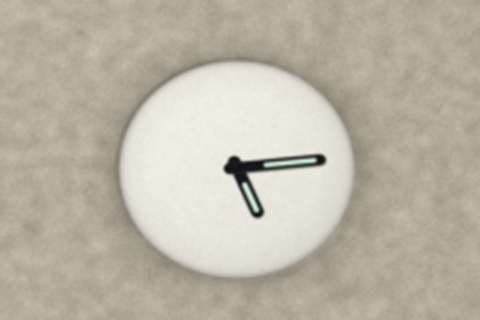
5:14
